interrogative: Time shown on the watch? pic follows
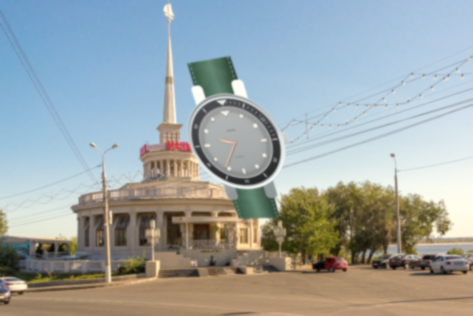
9:36
